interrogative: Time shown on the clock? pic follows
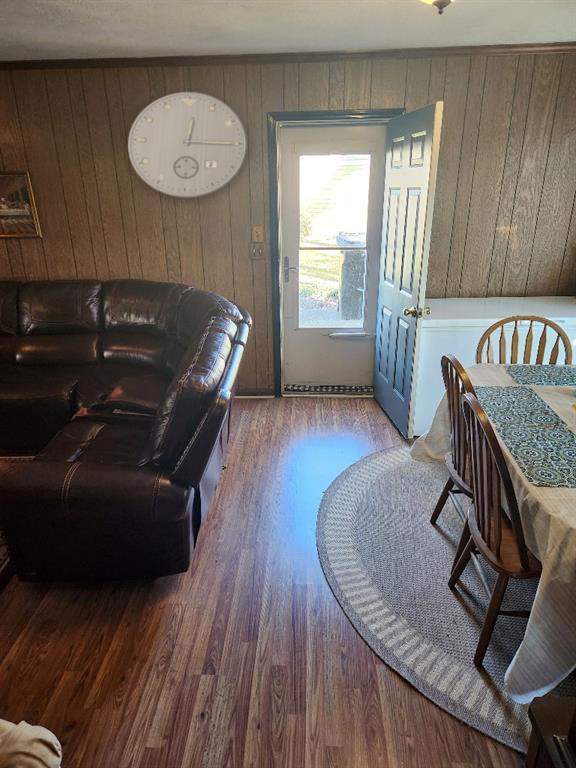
12:15
